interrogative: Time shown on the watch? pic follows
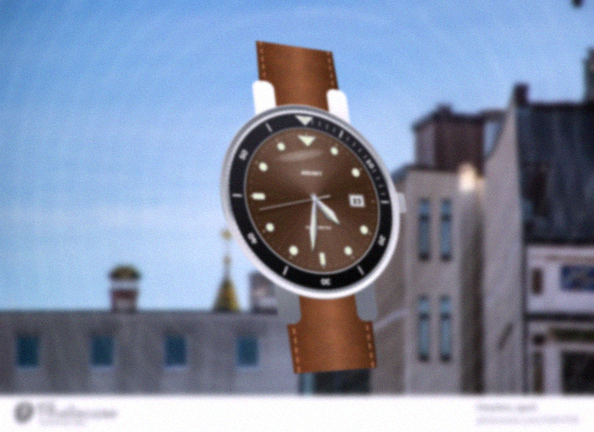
4:31:43
